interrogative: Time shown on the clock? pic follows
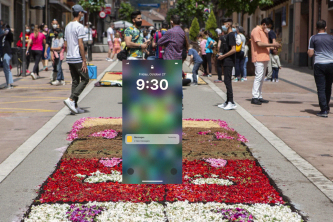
9:30
